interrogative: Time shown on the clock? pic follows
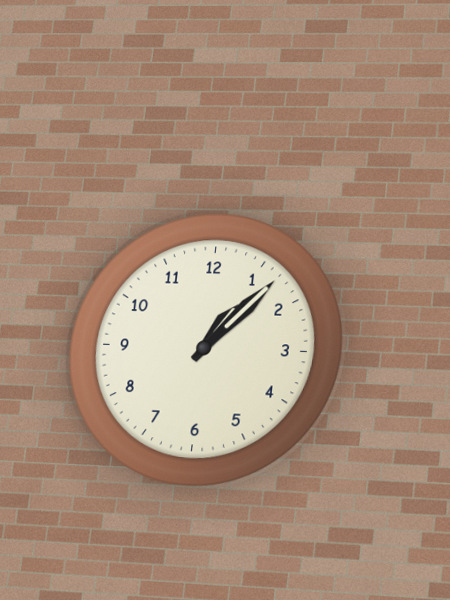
1:07
